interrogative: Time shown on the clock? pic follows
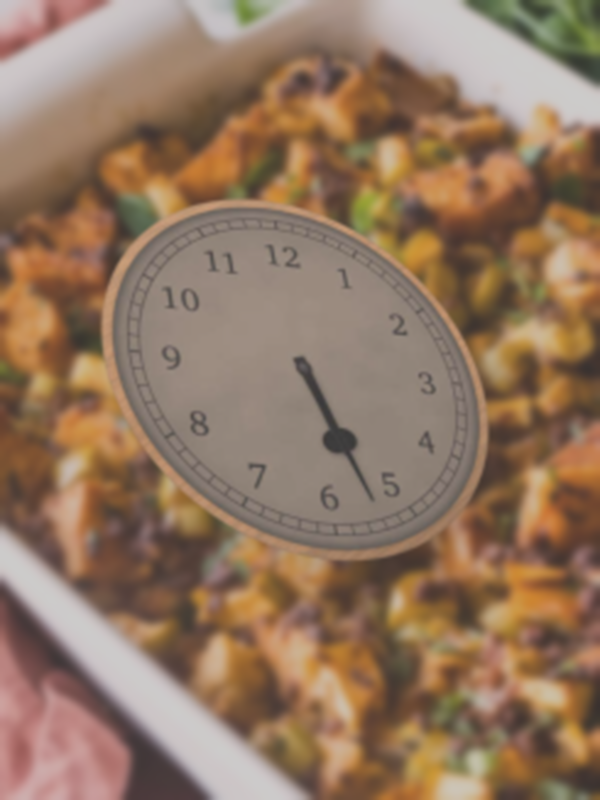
5:27
